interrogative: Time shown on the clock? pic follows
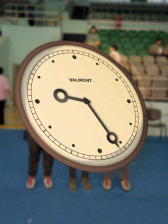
9:26
